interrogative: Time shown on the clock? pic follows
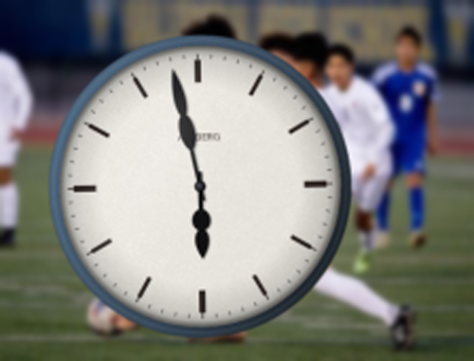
5:58
